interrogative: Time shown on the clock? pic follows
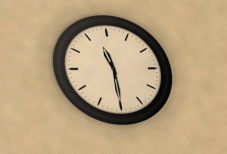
11:30
